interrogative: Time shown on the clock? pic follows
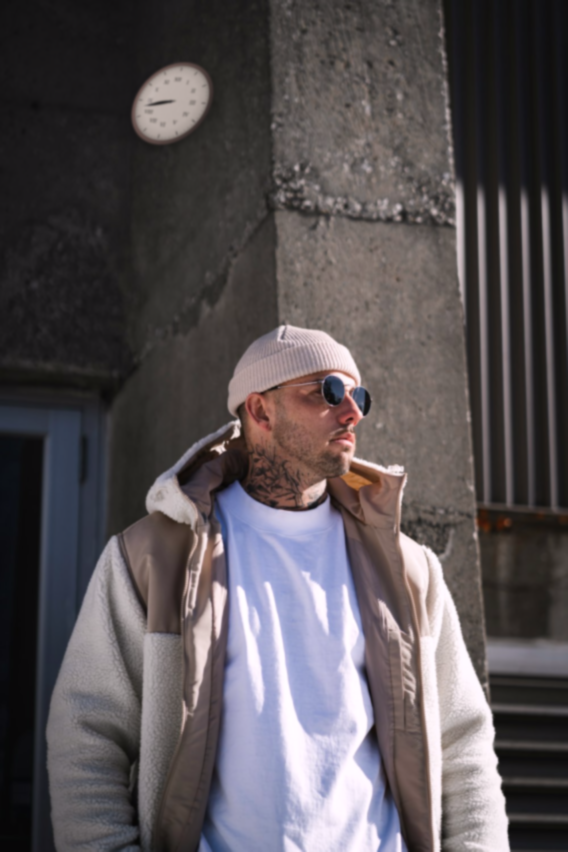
8:43
